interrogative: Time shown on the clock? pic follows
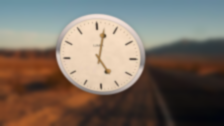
5:02
